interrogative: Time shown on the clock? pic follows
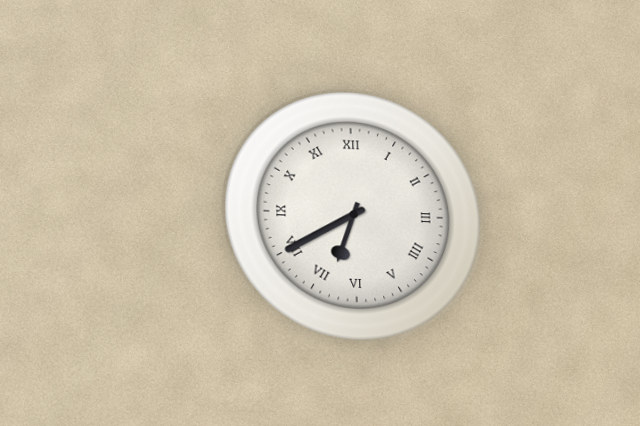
6:40
